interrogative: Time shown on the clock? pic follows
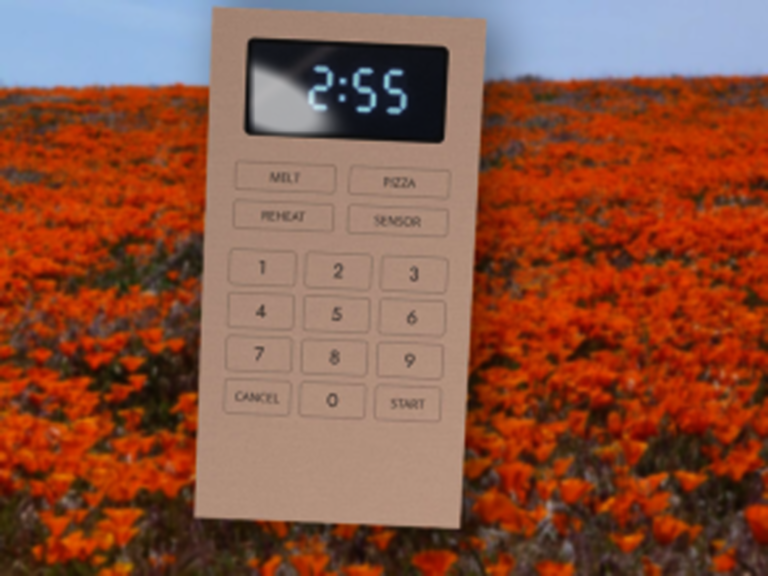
2:55
